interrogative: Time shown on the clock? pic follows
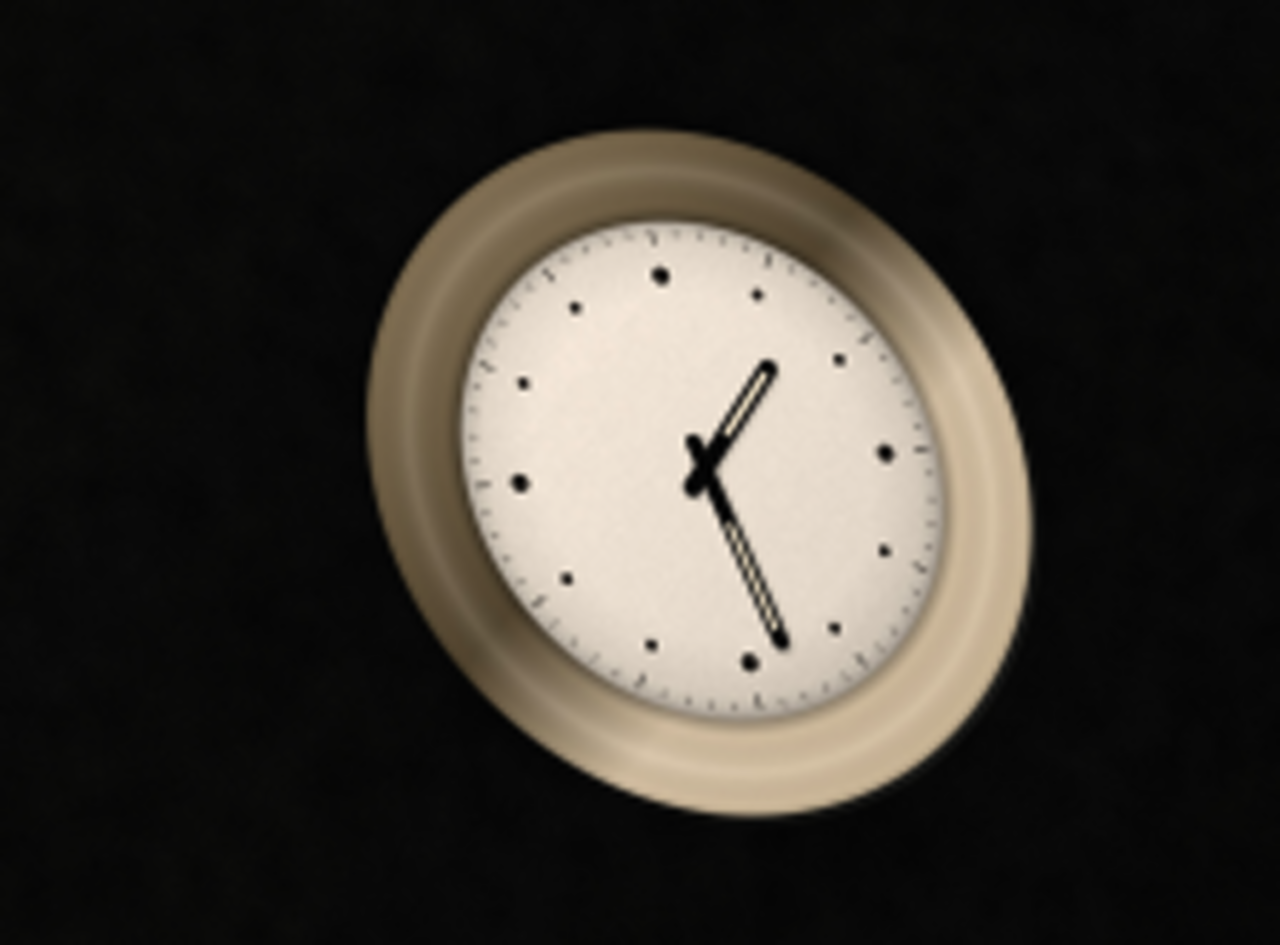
1:28
